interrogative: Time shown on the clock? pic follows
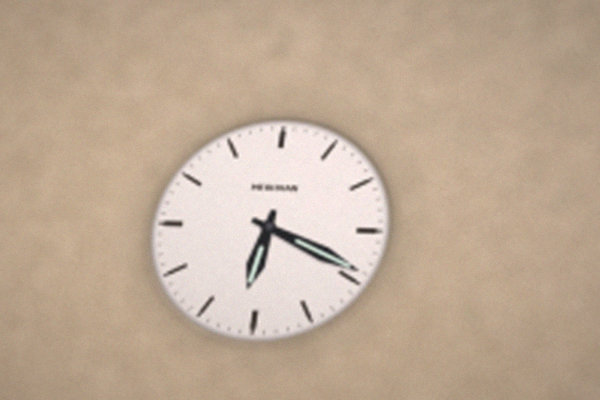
6:19
